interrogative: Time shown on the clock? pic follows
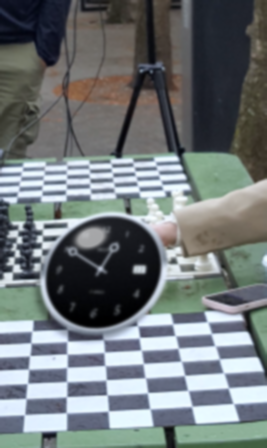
12:50
